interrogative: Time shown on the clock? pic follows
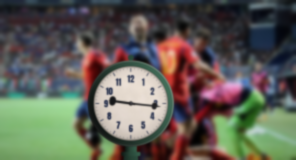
9:16
